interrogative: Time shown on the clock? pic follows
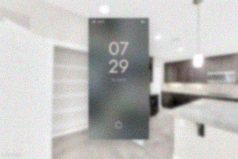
7:29
